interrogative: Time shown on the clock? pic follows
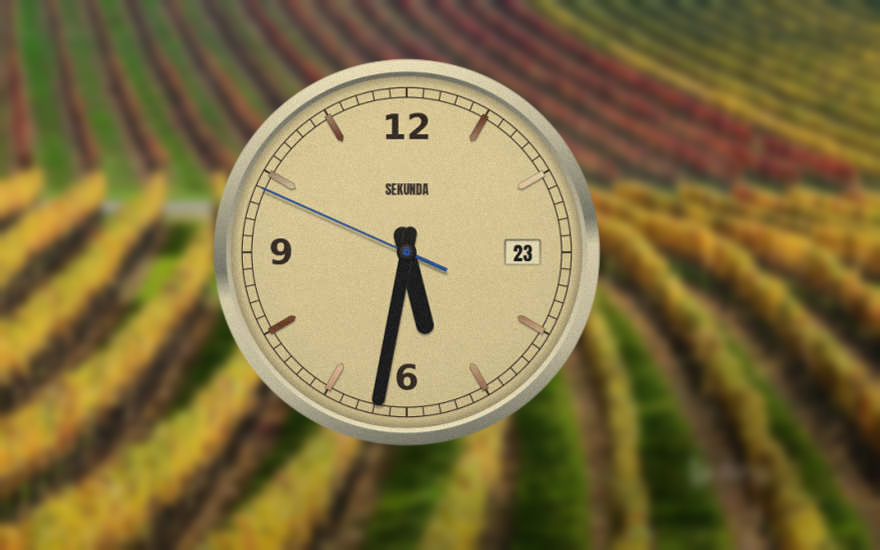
5:31:49
